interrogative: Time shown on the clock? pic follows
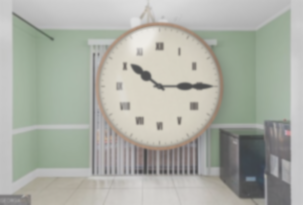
10:15
